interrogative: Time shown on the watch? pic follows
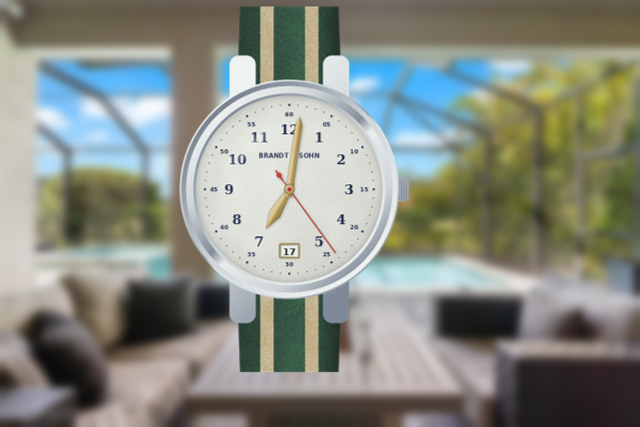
7:01:24
